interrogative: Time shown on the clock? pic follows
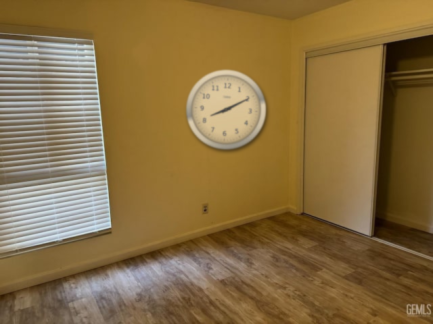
8:10
